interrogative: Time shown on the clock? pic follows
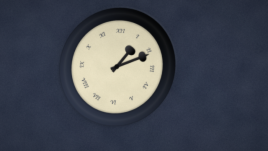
1:11
